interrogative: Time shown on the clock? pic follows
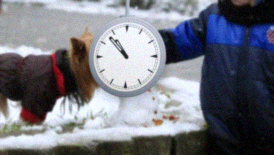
10:53
